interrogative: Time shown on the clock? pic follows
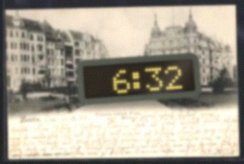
6:32
